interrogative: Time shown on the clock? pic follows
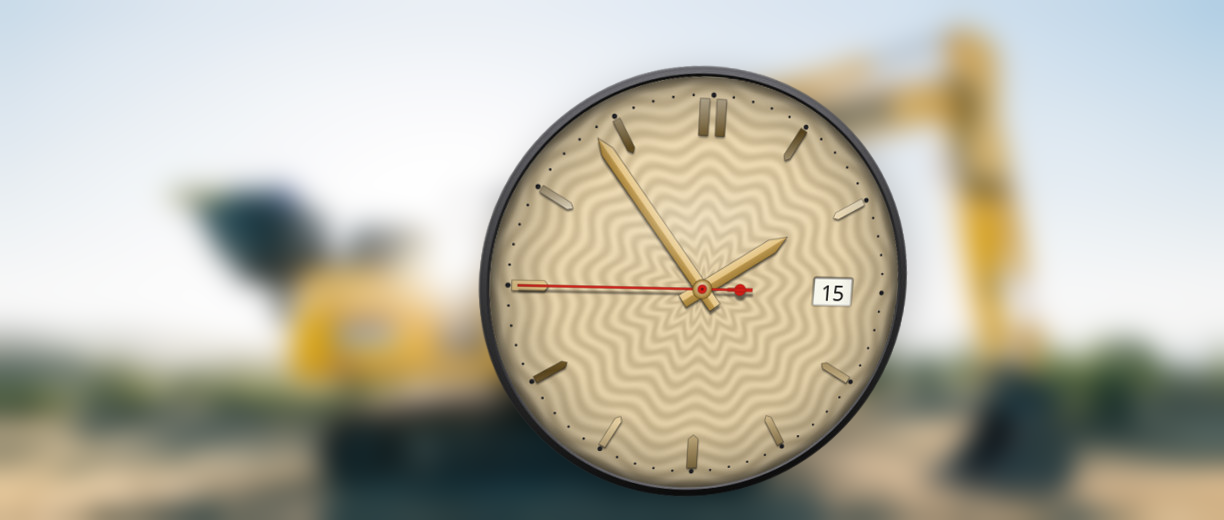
1:53:45
